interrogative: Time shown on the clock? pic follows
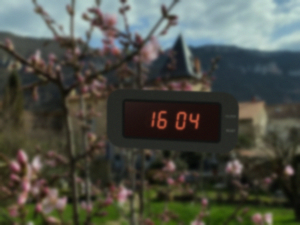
16:04
